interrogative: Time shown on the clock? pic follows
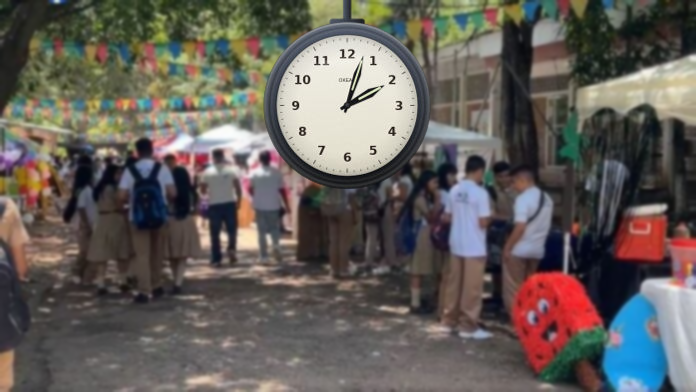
2:03
